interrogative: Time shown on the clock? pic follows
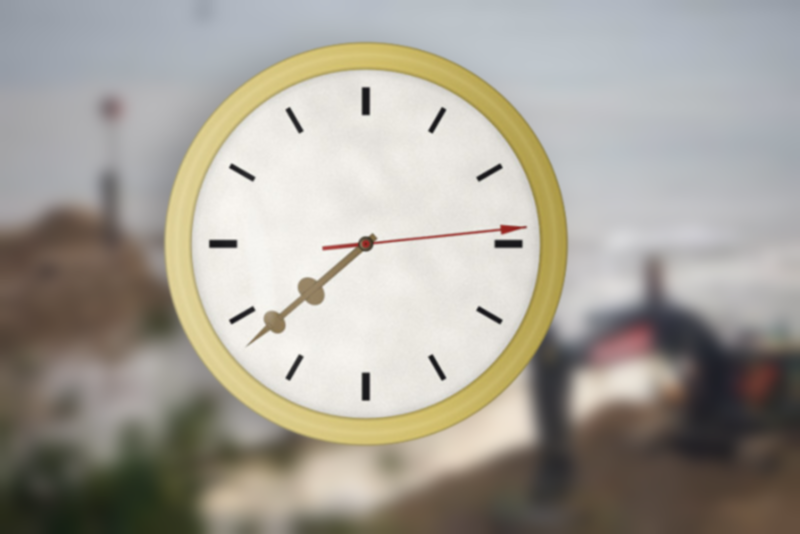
7:38:14
